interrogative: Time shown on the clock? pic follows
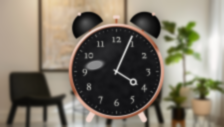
4:04
